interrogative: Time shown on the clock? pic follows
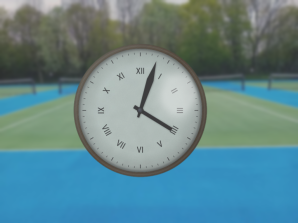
4:03
